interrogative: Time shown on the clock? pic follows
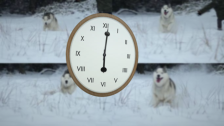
6:01
